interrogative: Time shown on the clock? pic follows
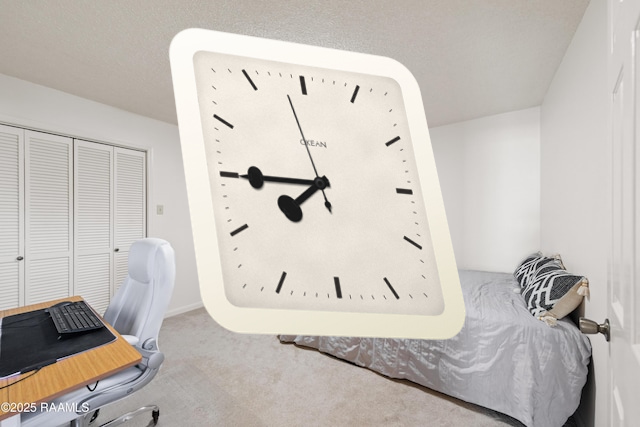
7:44:58
